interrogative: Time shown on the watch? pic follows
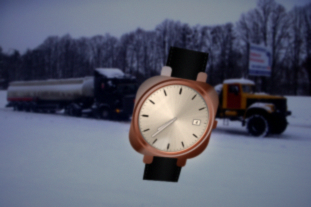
7:37
